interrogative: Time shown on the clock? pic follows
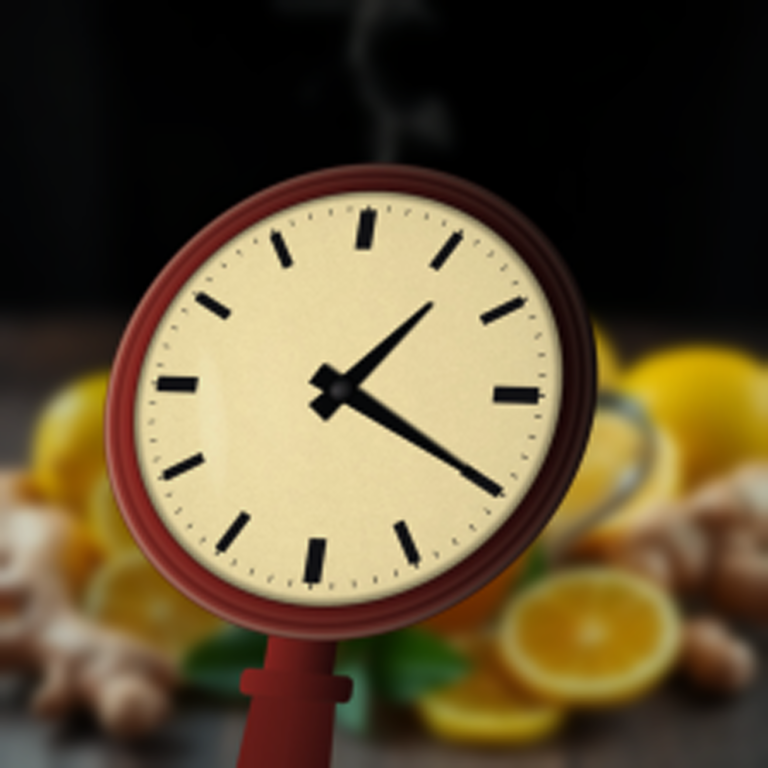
1:20
